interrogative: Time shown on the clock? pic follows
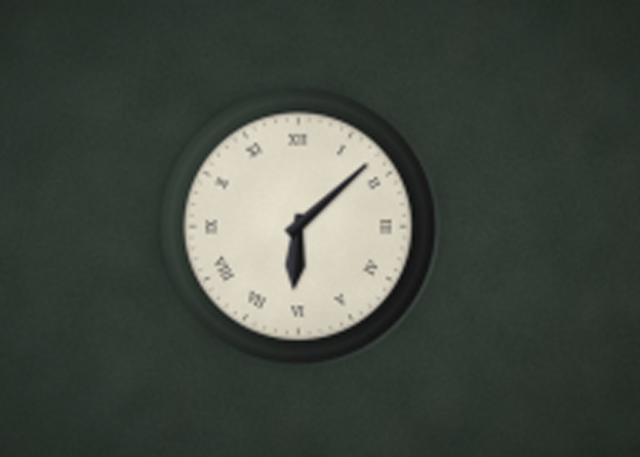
6:08
